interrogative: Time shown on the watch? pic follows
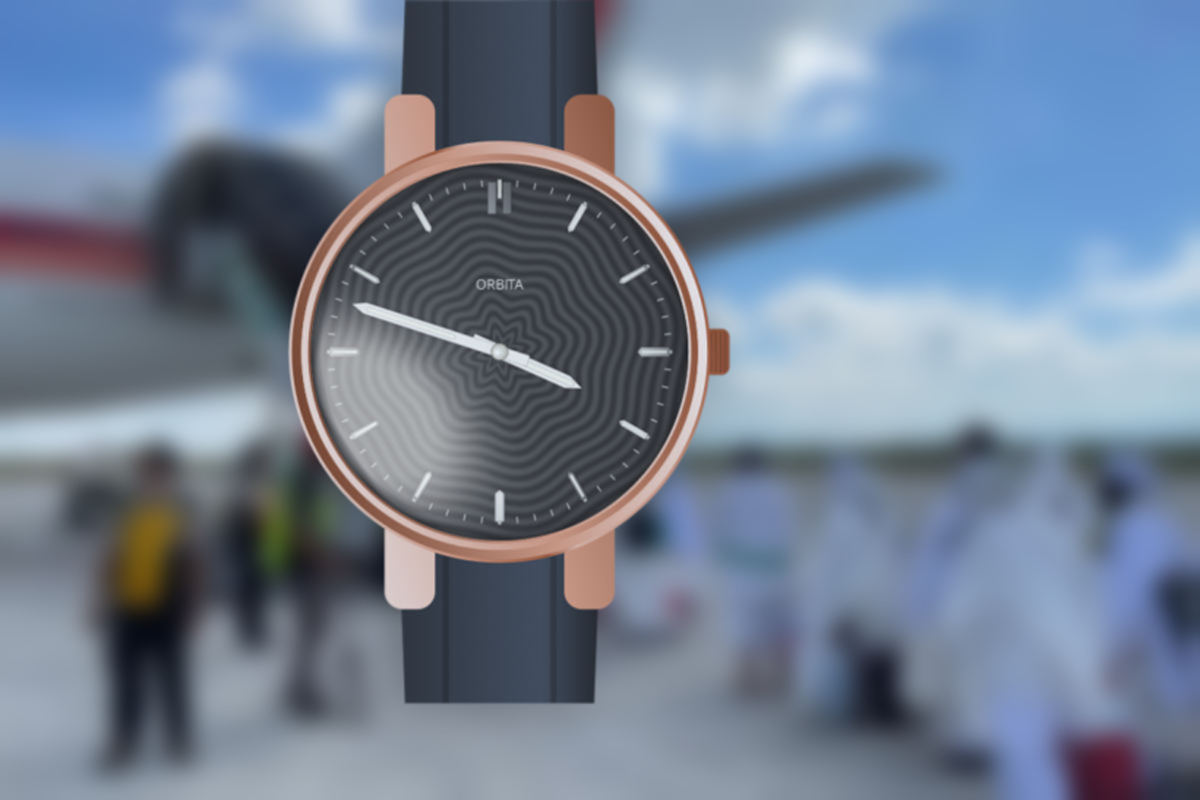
3:48
